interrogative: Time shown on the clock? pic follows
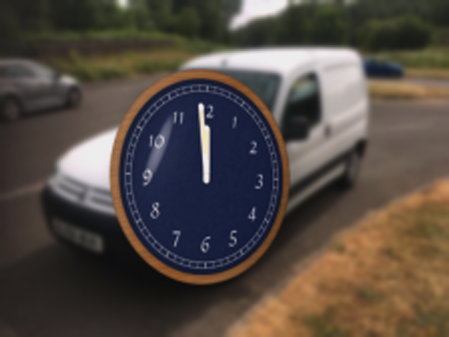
11:59
